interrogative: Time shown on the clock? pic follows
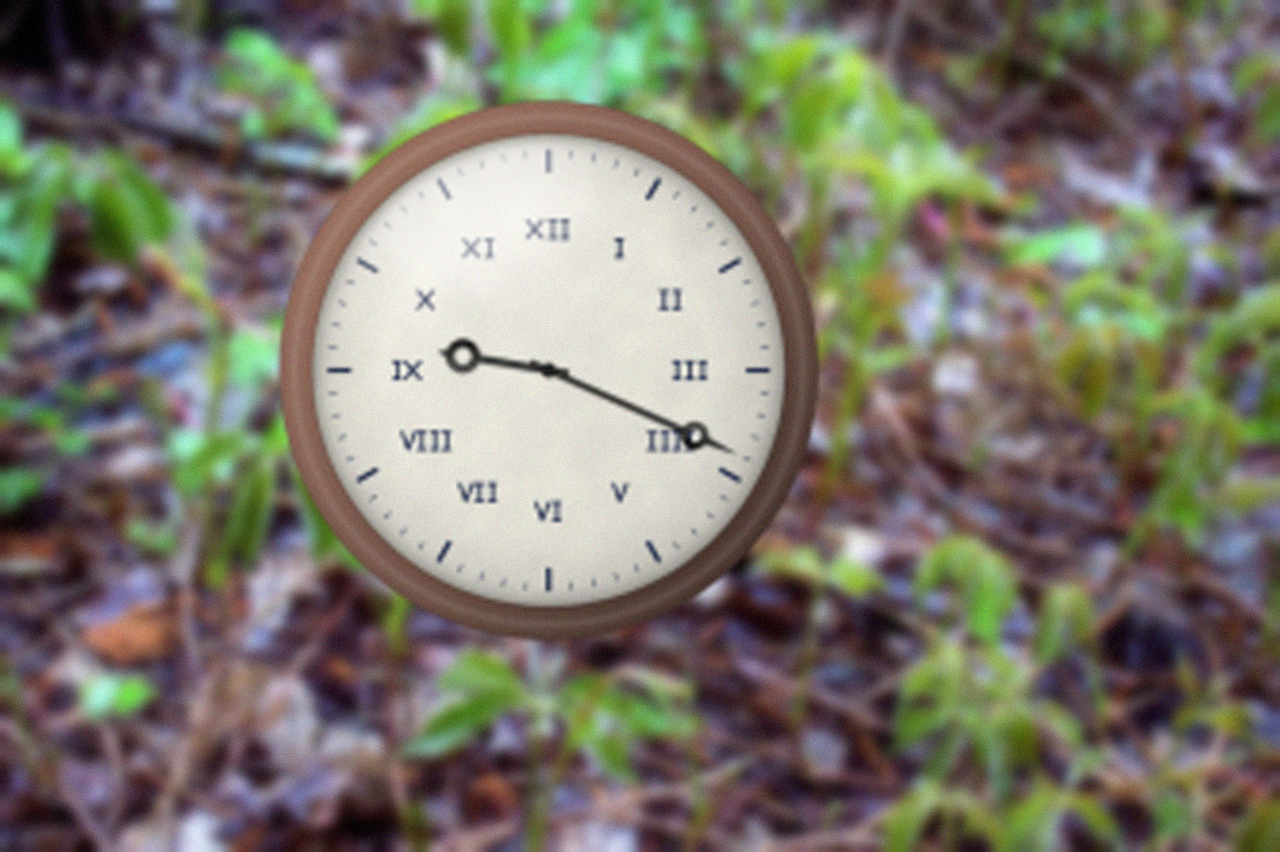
9:19
